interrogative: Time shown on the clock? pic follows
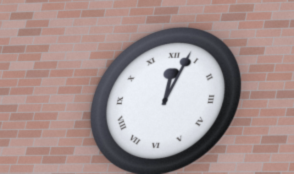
12:03
